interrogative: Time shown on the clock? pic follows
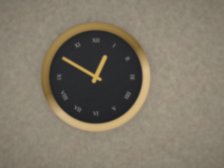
12:50
